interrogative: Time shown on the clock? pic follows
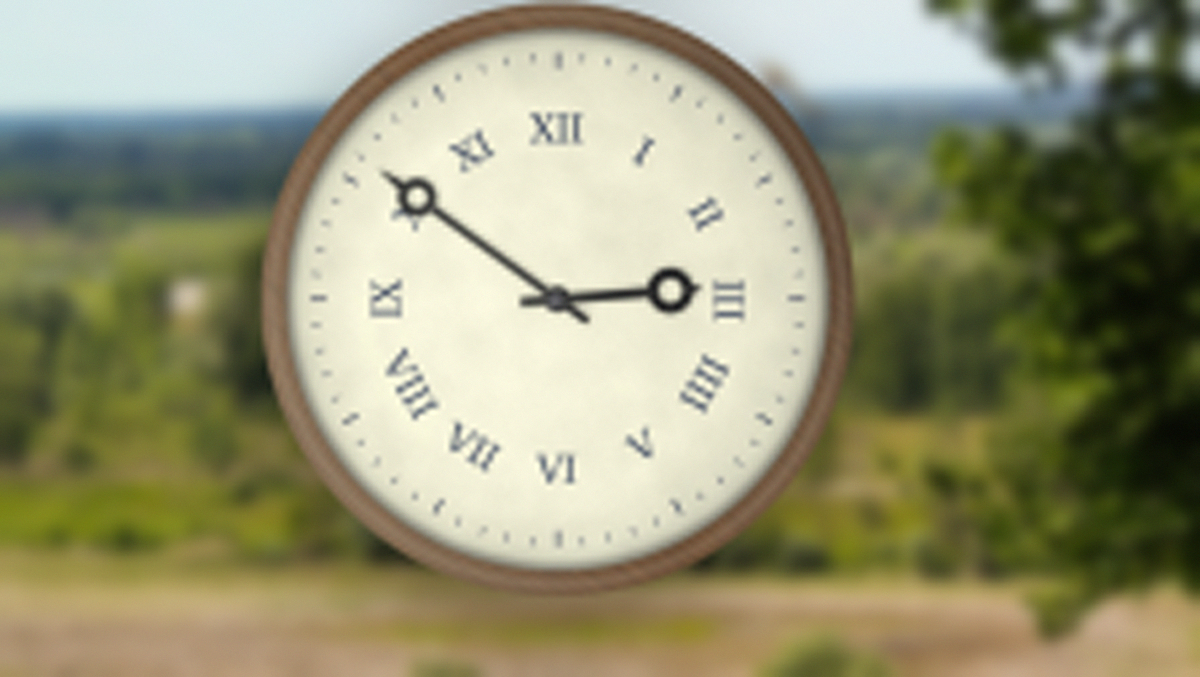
2:51
